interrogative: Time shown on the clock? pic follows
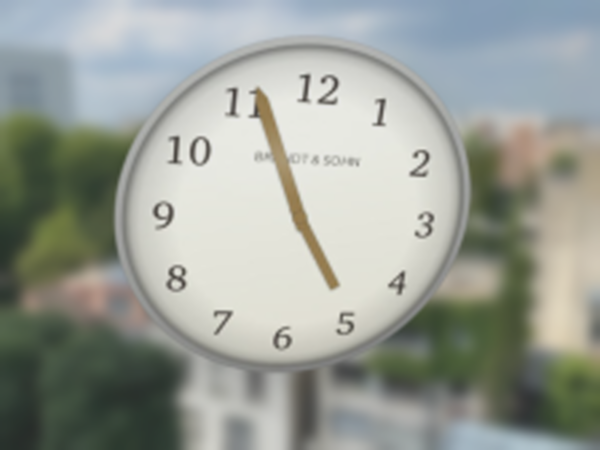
4:56
